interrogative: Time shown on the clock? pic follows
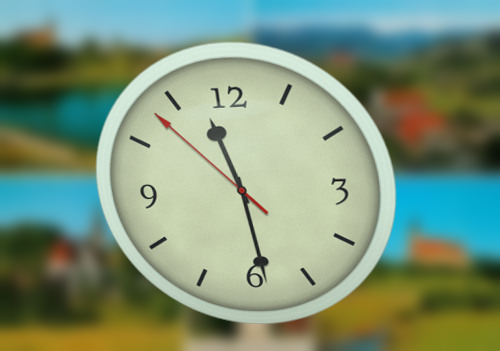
11:28:53
